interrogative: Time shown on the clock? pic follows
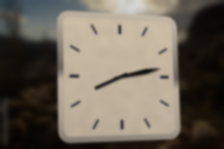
8:13
